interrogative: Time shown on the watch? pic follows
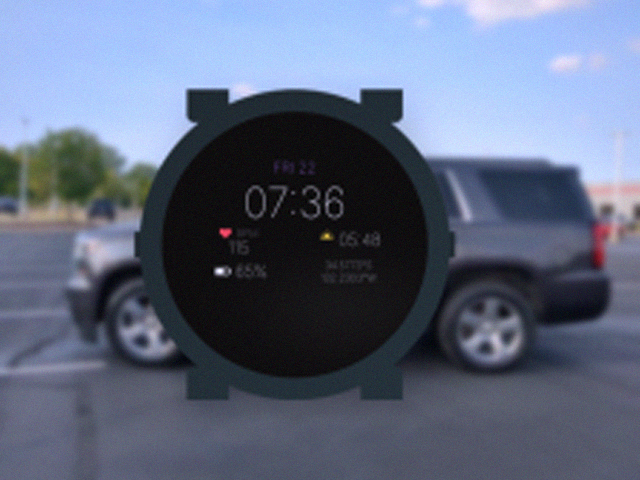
7:36
